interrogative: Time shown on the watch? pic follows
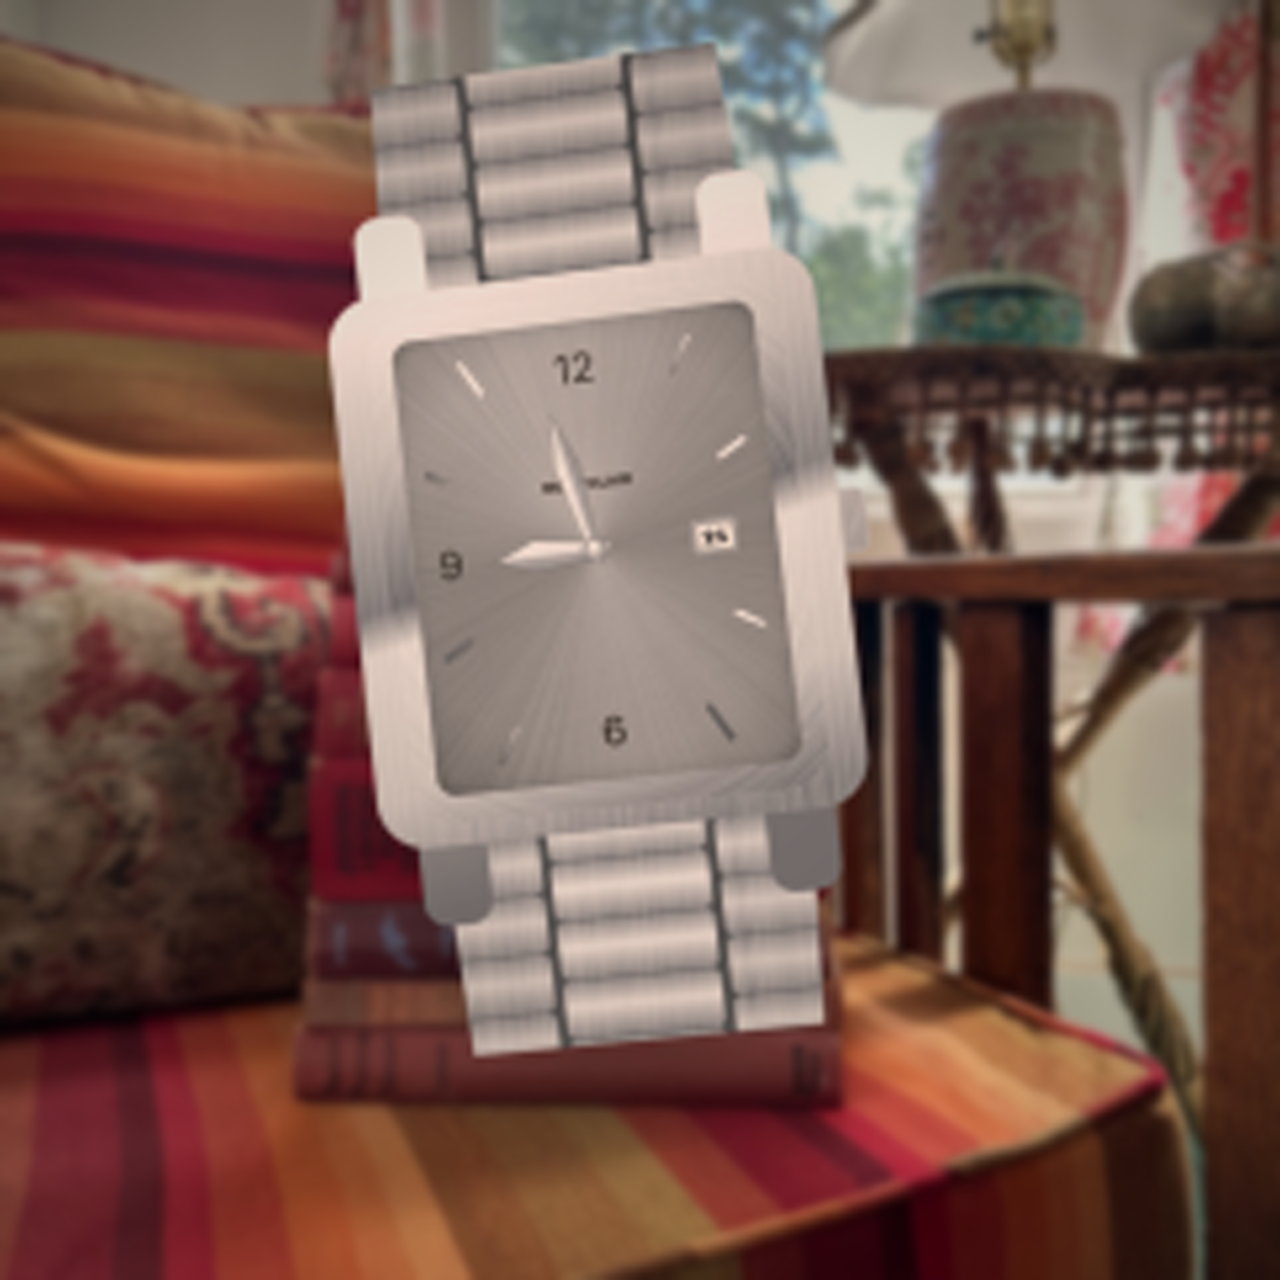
8:58
